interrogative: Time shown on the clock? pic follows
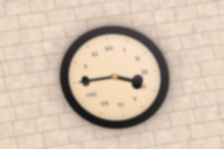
3:45
